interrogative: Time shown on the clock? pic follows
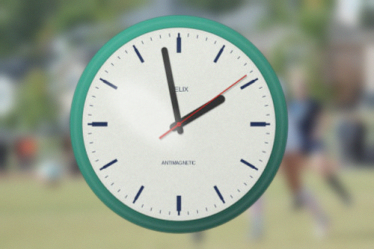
1:58:09
